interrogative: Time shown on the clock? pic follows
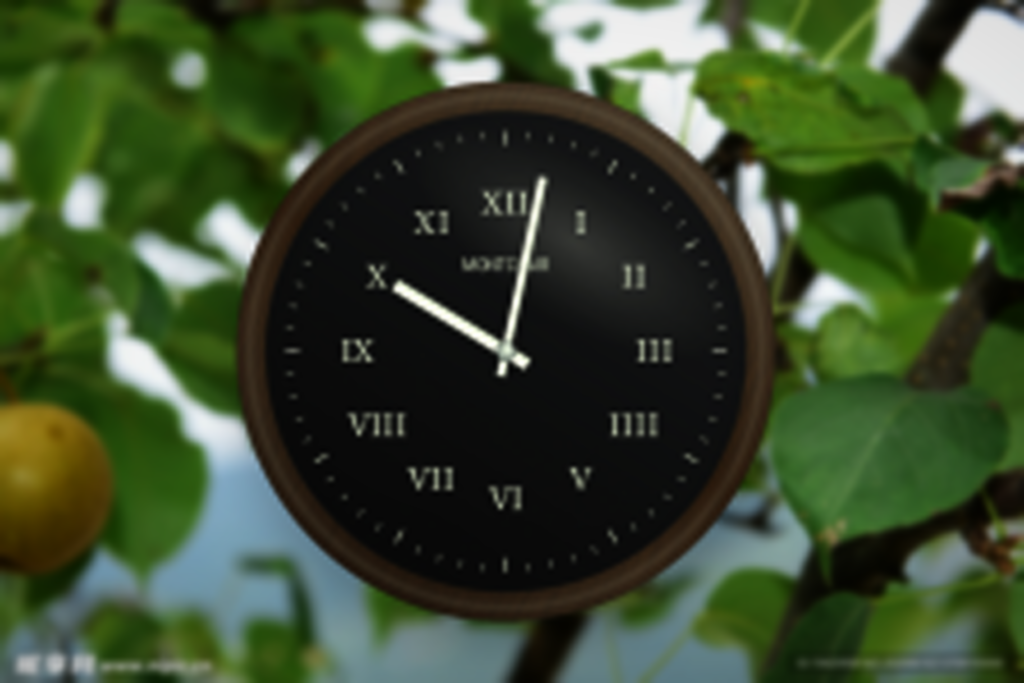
10:02
